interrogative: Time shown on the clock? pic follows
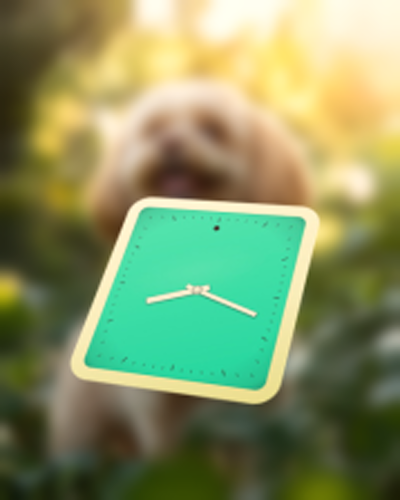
8:18
